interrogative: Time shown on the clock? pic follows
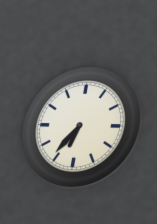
6:36
